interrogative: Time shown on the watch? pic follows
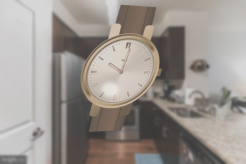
10:01
